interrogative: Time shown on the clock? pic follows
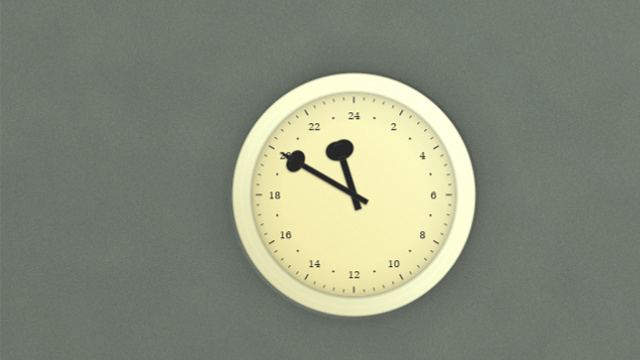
22:50
